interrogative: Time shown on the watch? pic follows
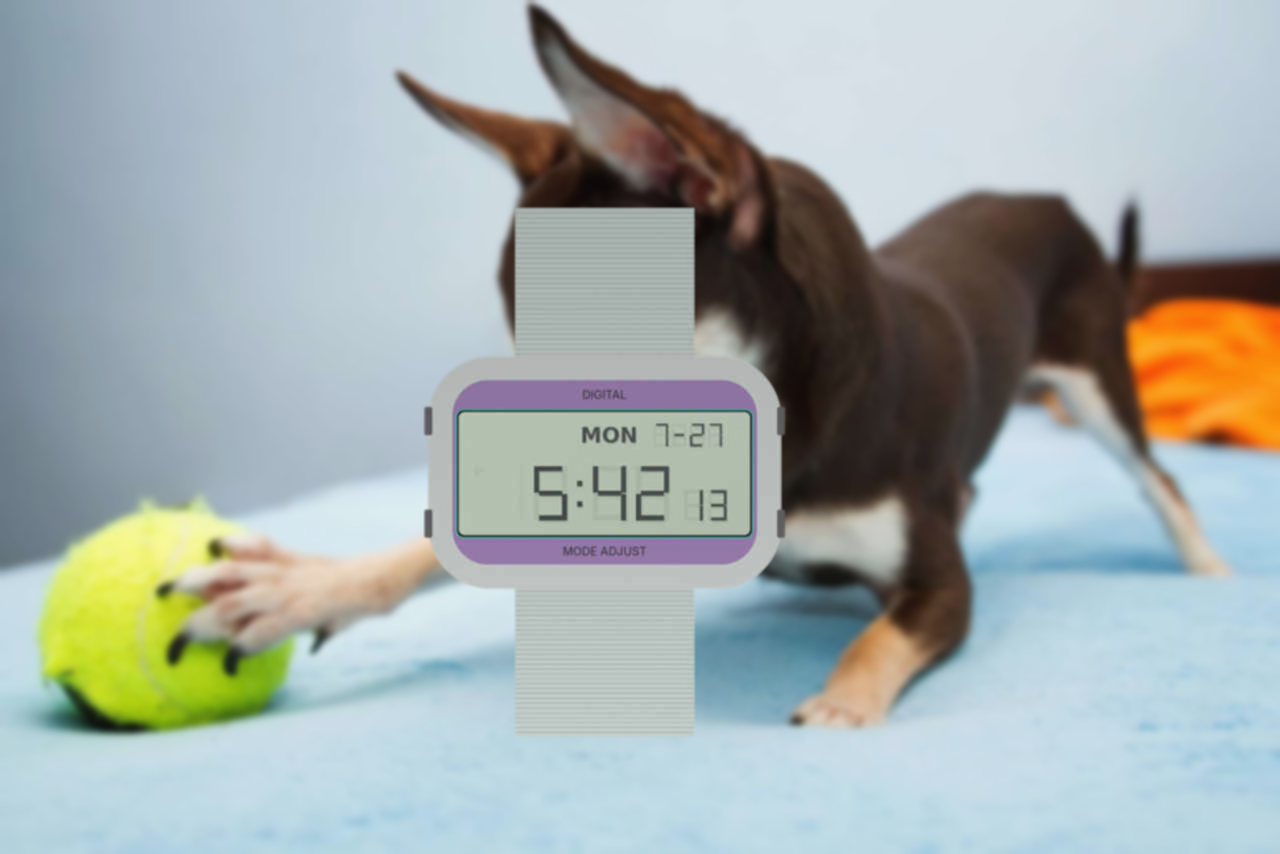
5:42:13
